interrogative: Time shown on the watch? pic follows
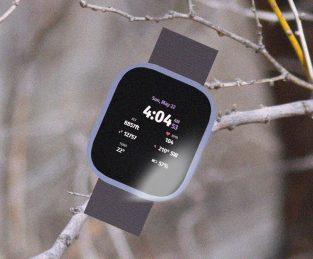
4:04
